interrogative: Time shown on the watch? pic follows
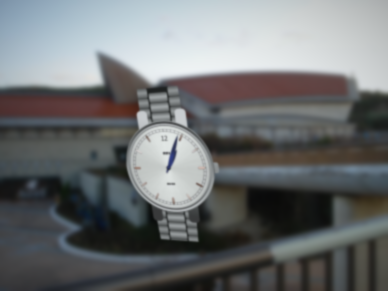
1:04
